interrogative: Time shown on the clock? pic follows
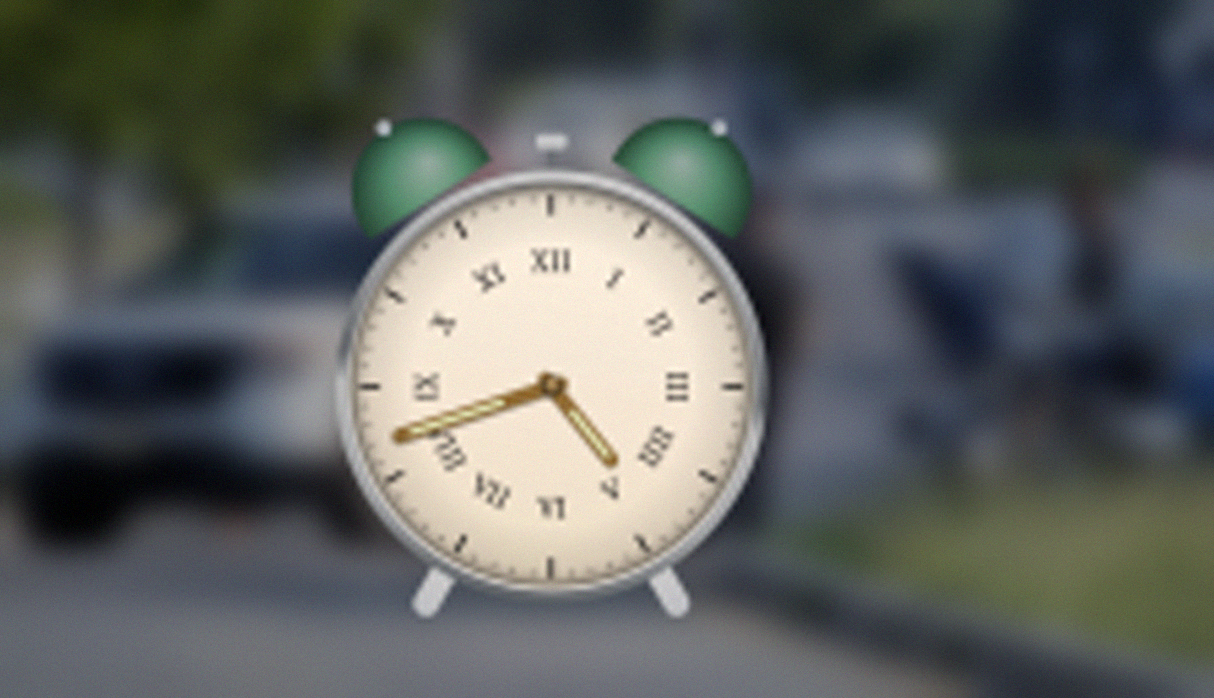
4:42
